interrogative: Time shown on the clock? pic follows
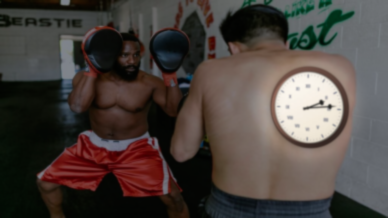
2:14
